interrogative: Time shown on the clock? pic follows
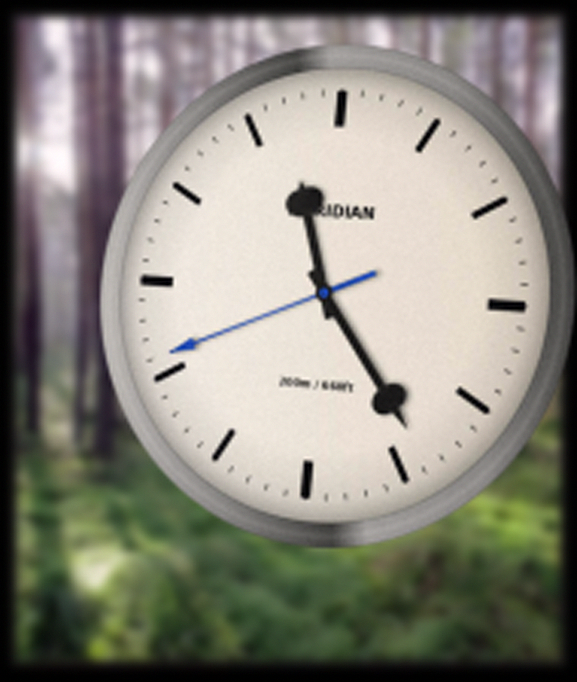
11:23:41
